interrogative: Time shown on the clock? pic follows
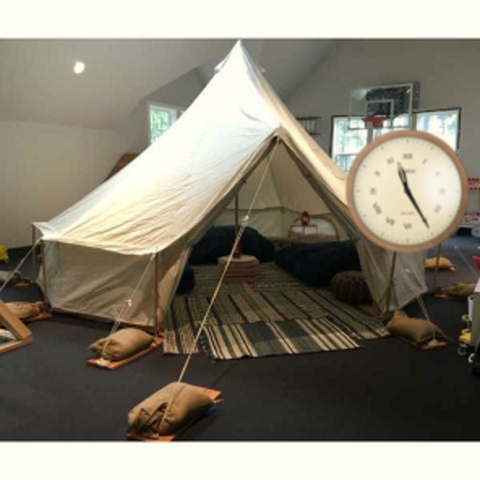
11:25
